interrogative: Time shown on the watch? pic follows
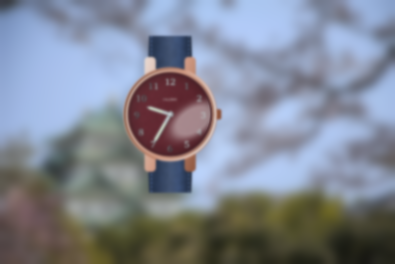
9:35
